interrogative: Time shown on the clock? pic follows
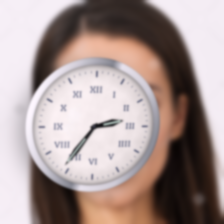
2:36
